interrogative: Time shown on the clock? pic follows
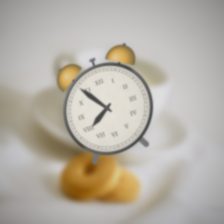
7:54
